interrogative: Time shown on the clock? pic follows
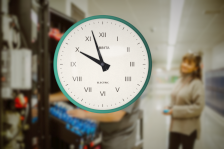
9:57
